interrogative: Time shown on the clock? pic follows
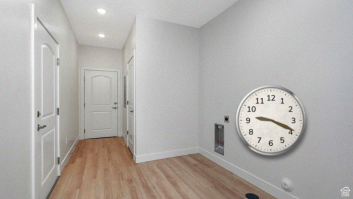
9:19
